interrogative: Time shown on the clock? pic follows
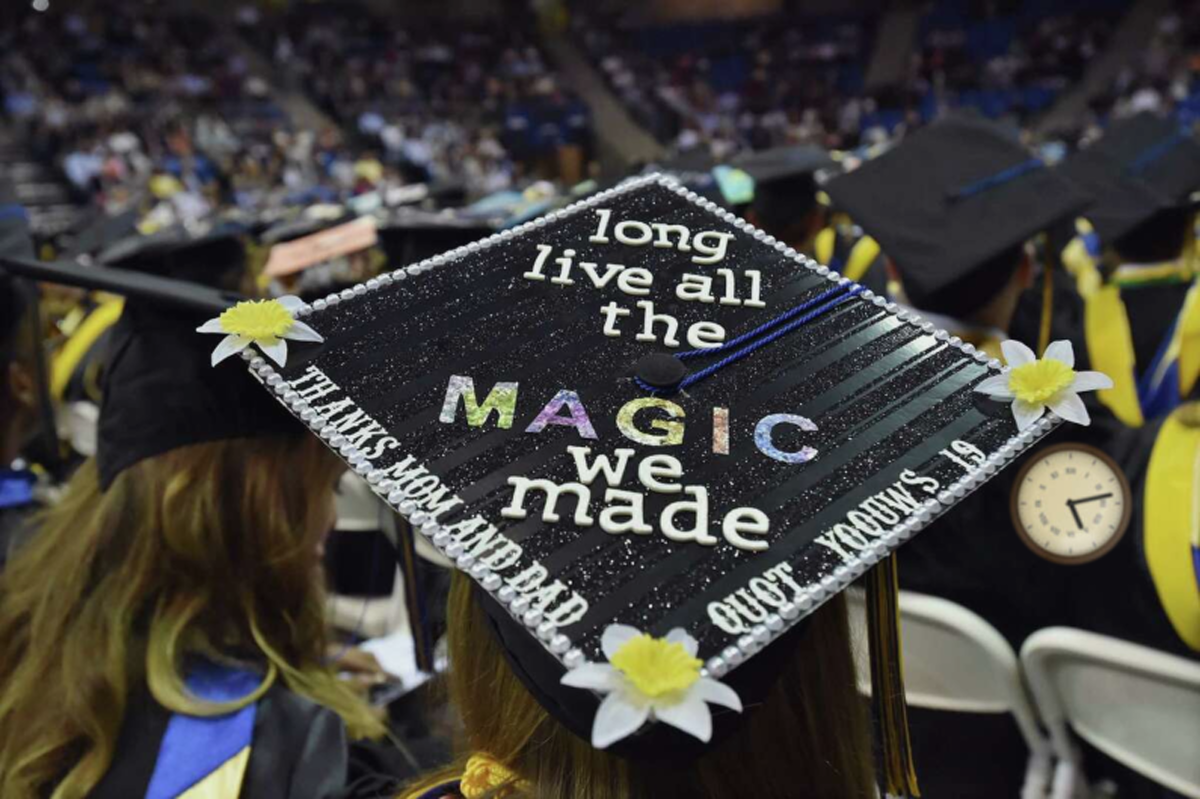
5:13
